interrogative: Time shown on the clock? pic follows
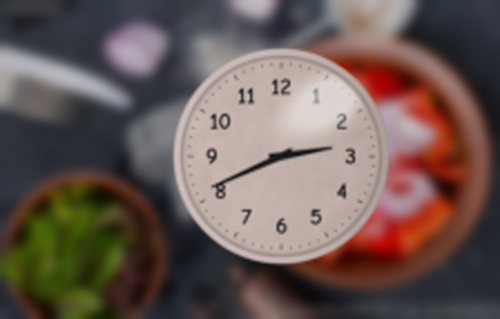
2:41
